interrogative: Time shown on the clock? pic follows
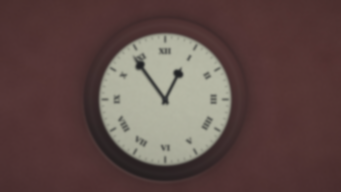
12:54
